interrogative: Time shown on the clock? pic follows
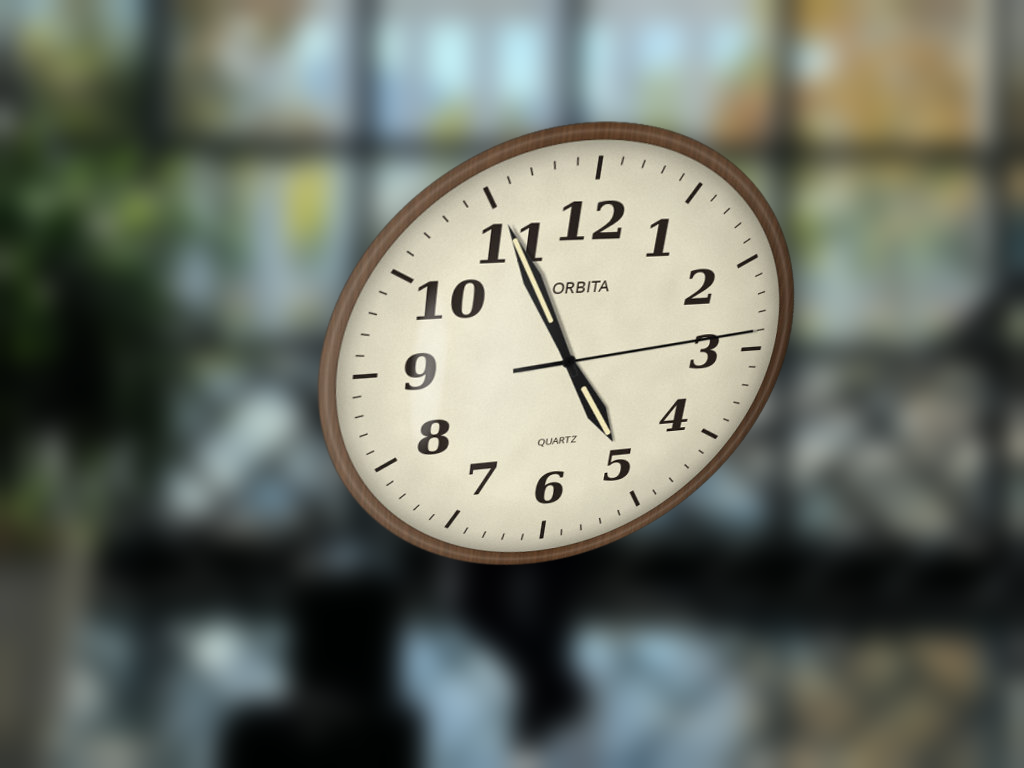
4:55:14
